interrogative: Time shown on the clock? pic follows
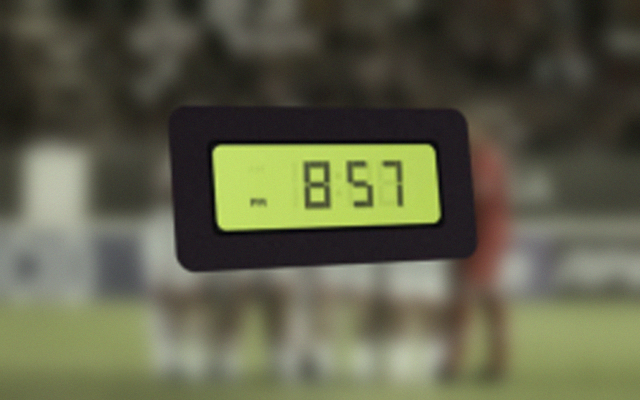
8:57
